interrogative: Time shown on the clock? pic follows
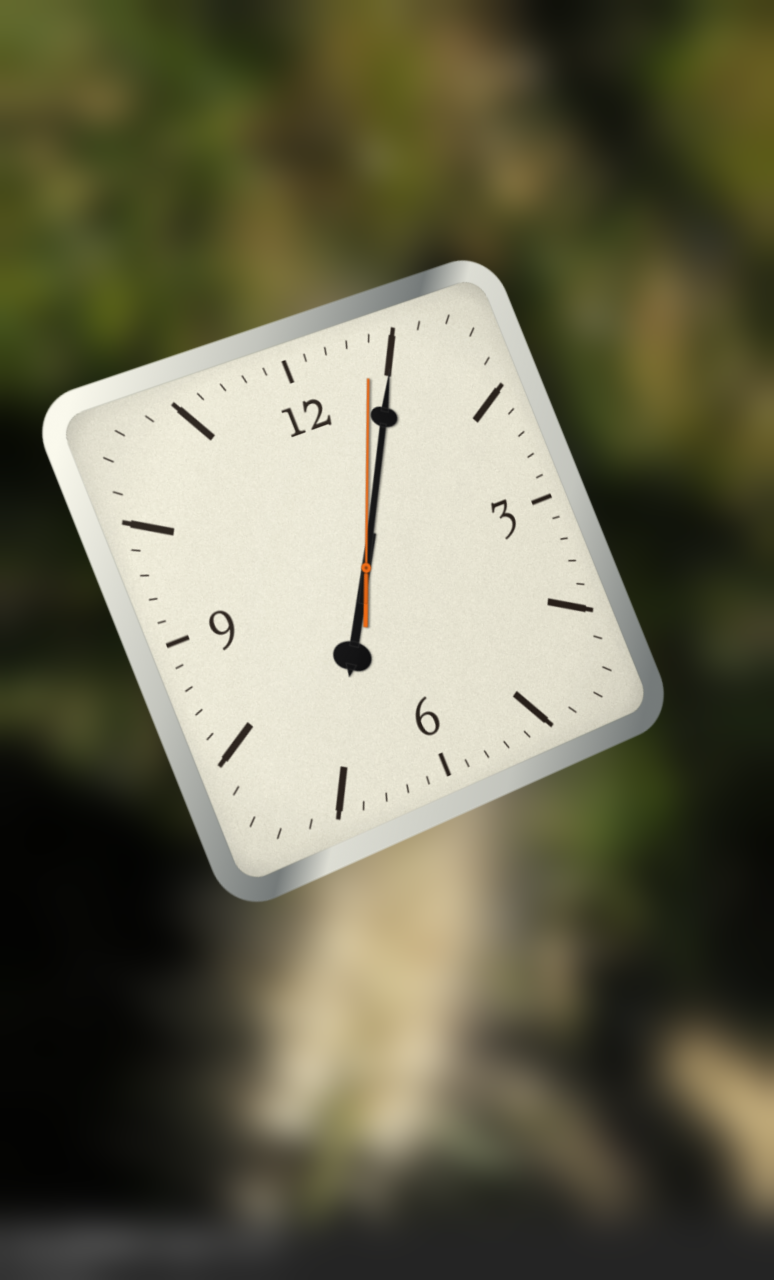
7:05:04
